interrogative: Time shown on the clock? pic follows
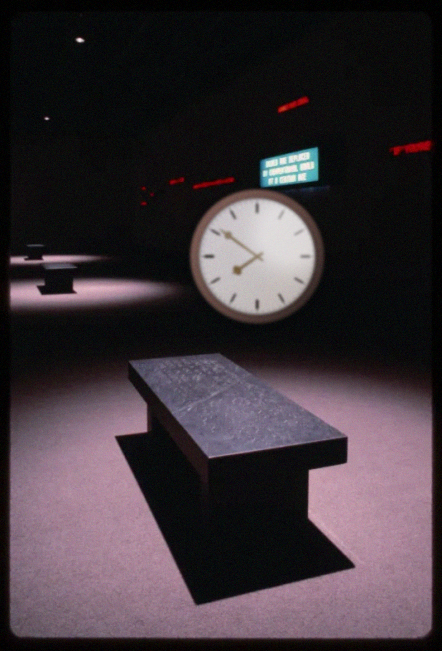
7:51
